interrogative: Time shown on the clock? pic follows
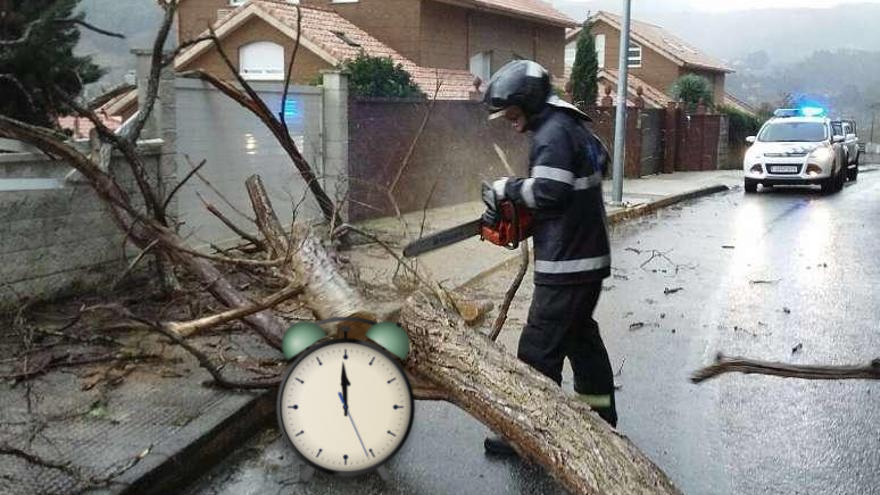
11:59:26
